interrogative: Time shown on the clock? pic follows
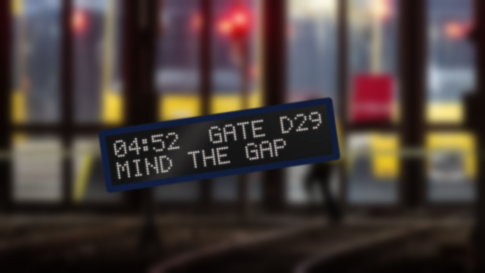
4:52
